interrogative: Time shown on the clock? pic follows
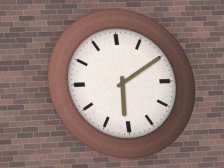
6:10
